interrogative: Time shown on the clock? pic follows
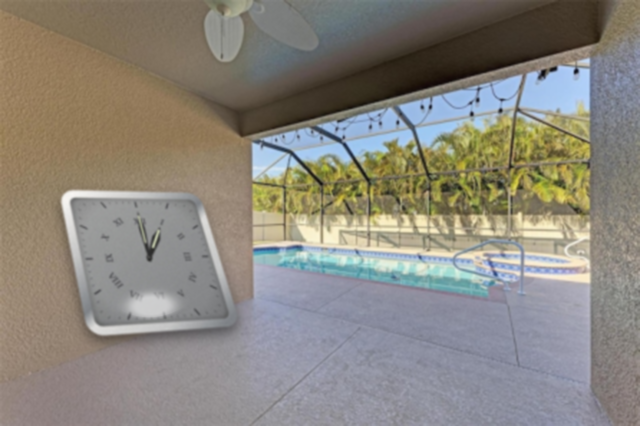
1:00
